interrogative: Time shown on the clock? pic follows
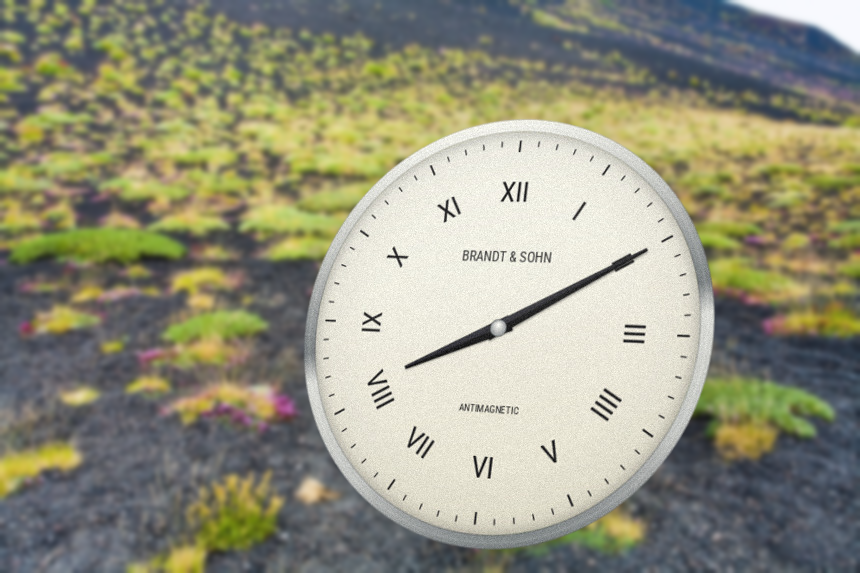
8:10
